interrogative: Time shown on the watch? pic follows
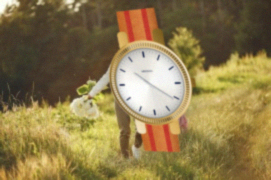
10:21
